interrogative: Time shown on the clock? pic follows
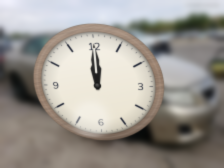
12:00
